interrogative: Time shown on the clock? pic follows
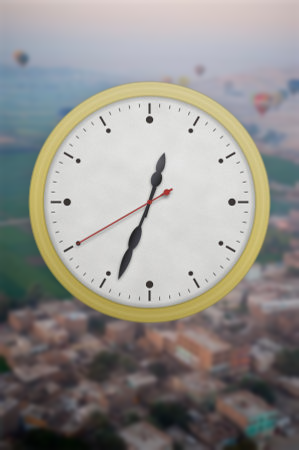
12:33:40
